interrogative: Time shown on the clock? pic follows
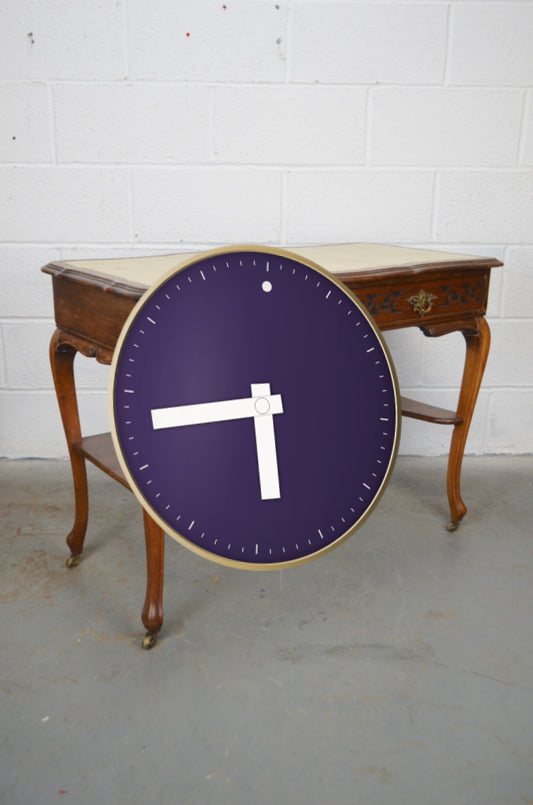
5:43
